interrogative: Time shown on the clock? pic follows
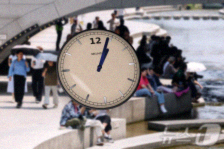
1:04
